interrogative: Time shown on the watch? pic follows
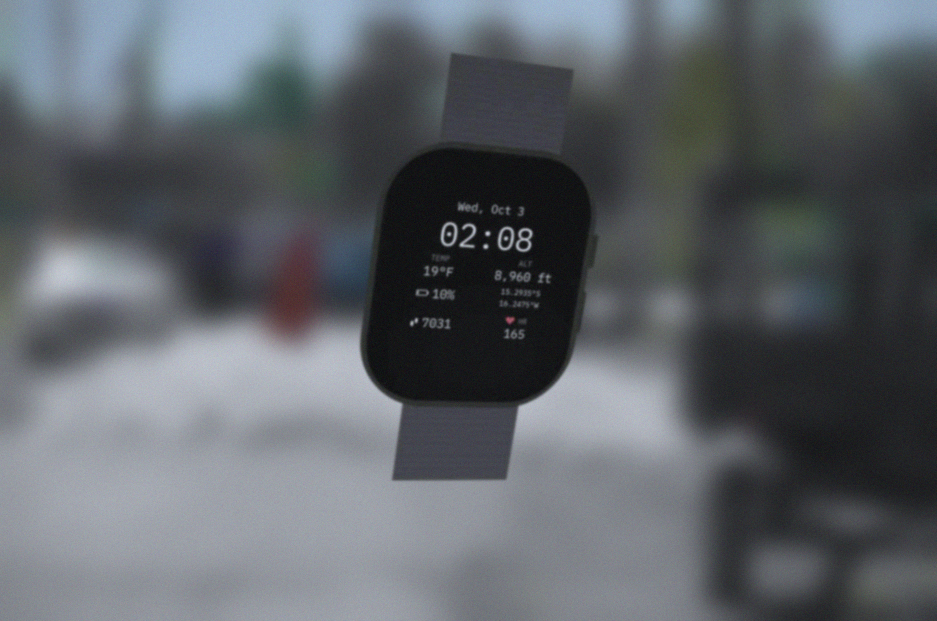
2:08
